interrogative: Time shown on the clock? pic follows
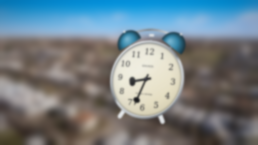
8:33
